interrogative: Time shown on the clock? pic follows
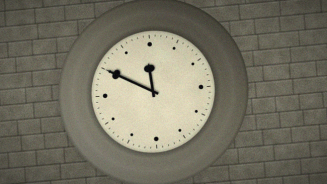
11:50
